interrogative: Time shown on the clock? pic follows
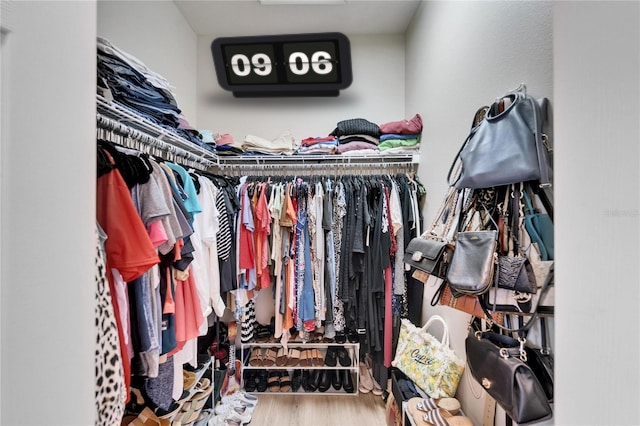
9:06
